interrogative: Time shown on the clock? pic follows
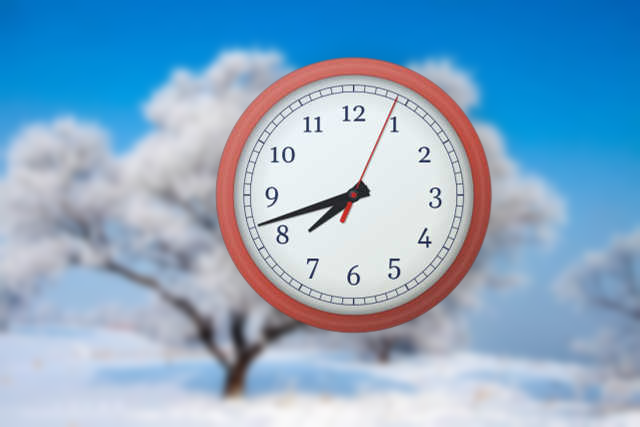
7:42:04
